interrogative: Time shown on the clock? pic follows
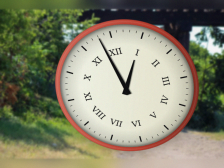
12:58
